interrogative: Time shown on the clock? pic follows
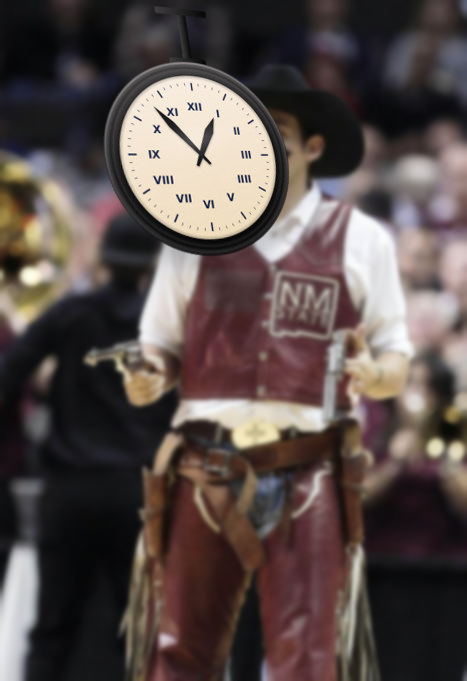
12:53
